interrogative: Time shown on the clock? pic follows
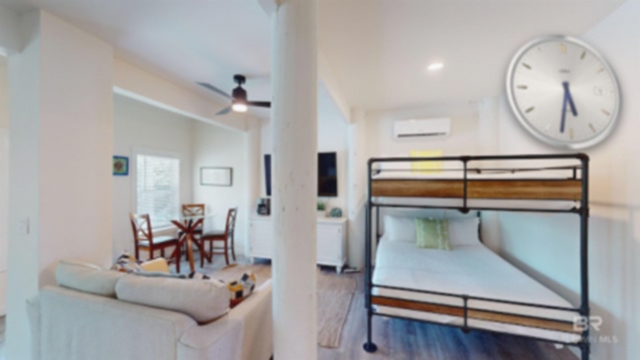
5:32
